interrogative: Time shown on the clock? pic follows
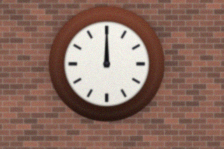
12:00
